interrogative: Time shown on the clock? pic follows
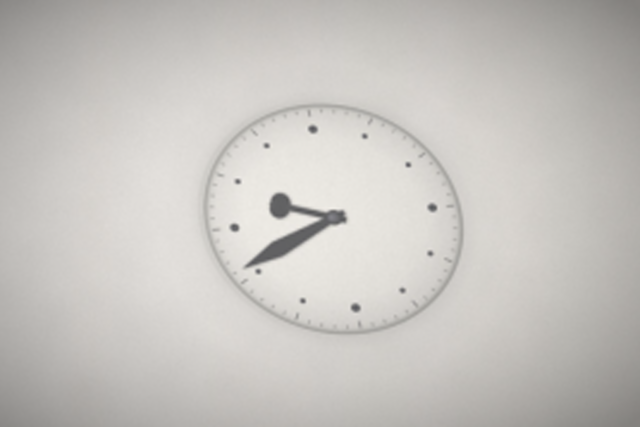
9:41
